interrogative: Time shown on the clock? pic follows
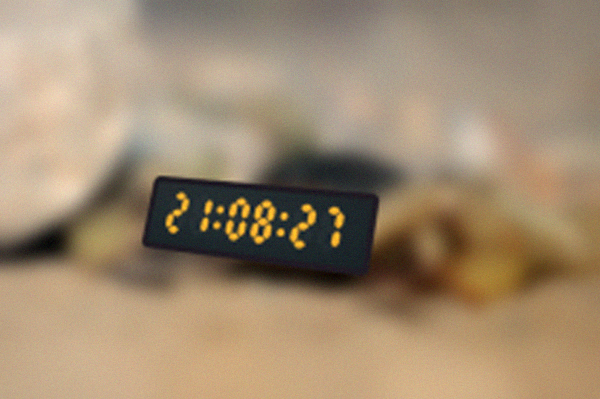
21:08:27
